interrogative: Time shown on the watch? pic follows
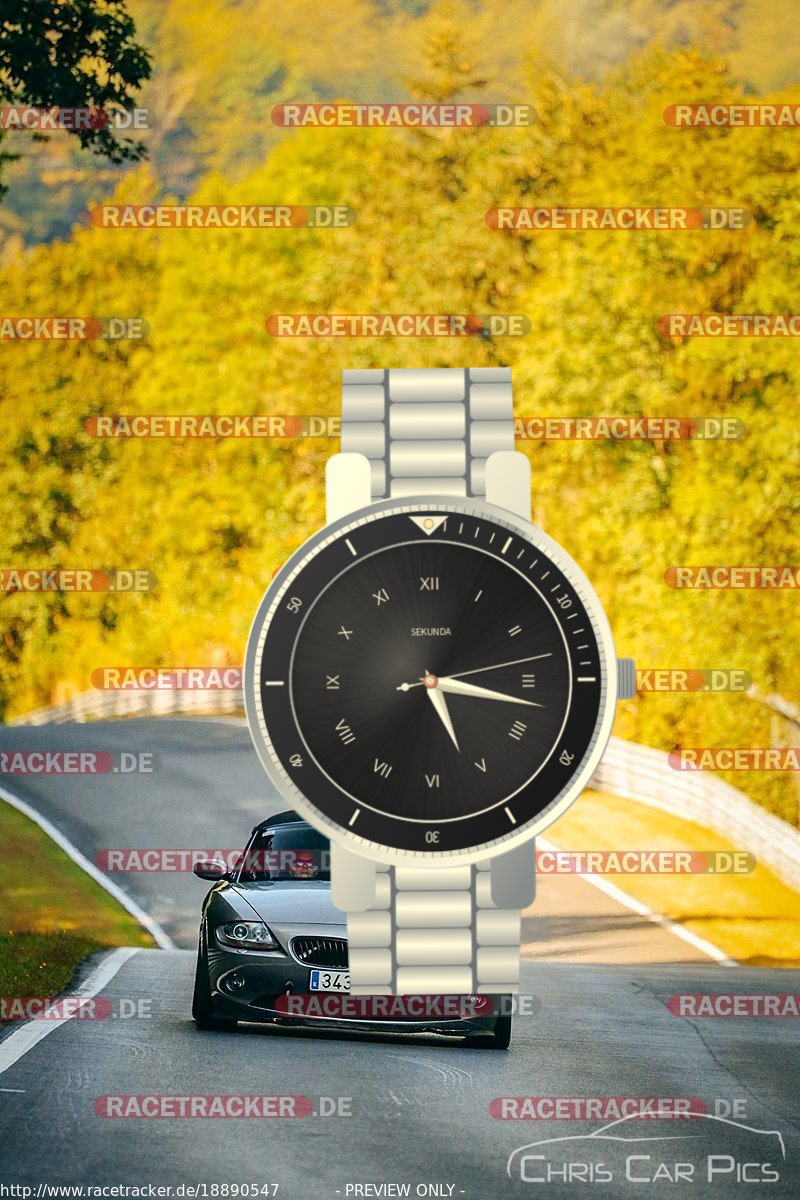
5:17:13
